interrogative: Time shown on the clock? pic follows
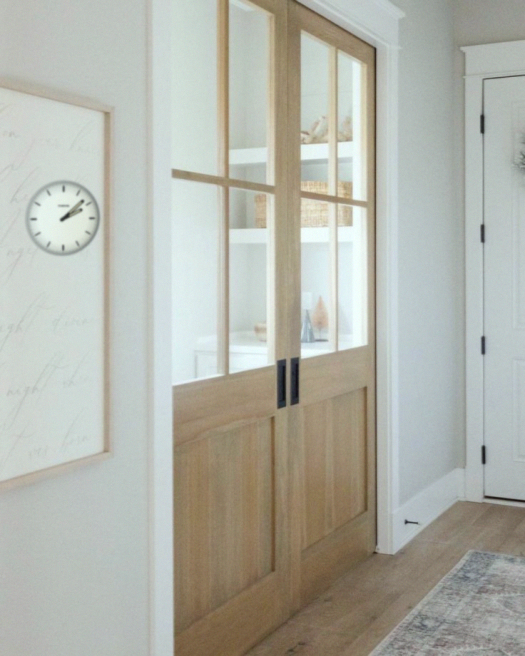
2:08
